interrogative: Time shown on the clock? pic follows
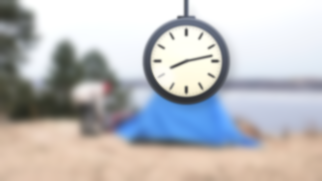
8:13
